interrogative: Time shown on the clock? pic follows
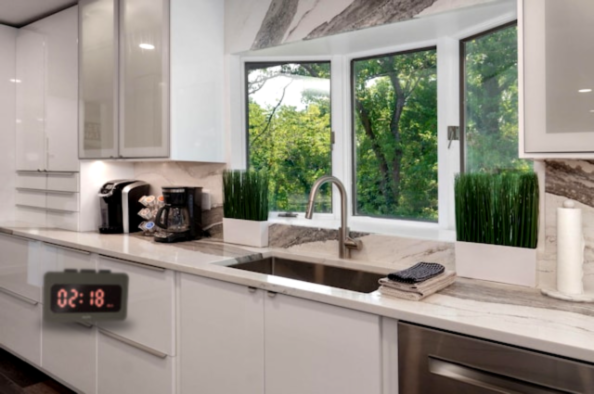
2:18
